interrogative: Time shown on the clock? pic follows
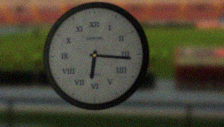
6:16
